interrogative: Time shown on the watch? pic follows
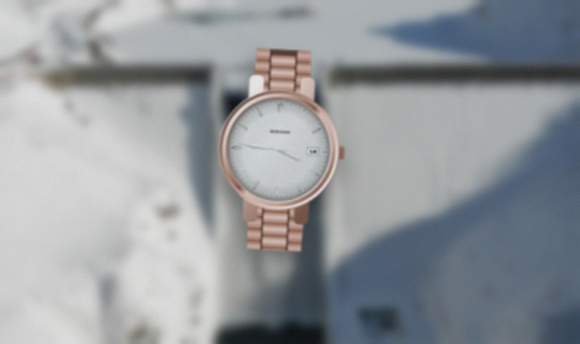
3:46
